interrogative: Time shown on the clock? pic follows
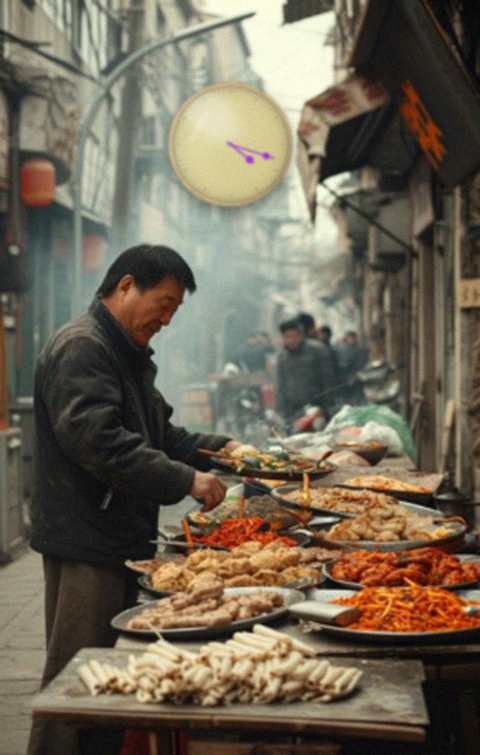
4:18
